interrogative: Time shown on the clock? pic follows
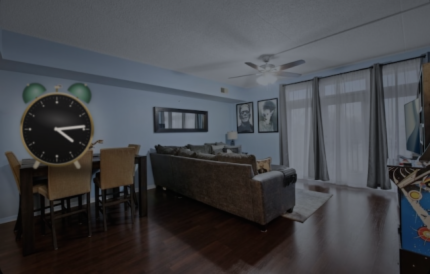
4:14
